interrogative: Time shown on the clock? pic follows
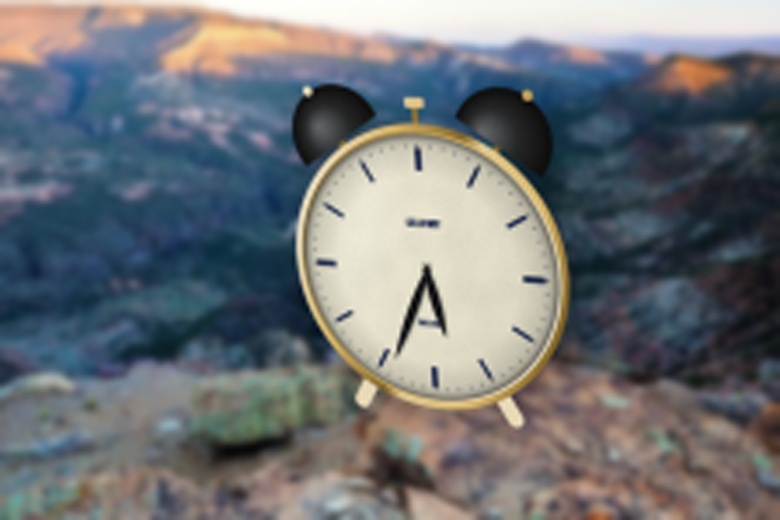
5:34
